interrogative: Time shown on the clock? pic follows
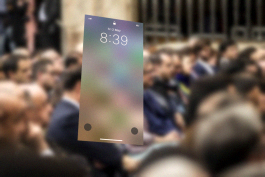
8:39
